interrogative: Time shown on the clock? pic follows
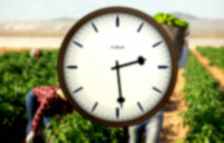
2:29
